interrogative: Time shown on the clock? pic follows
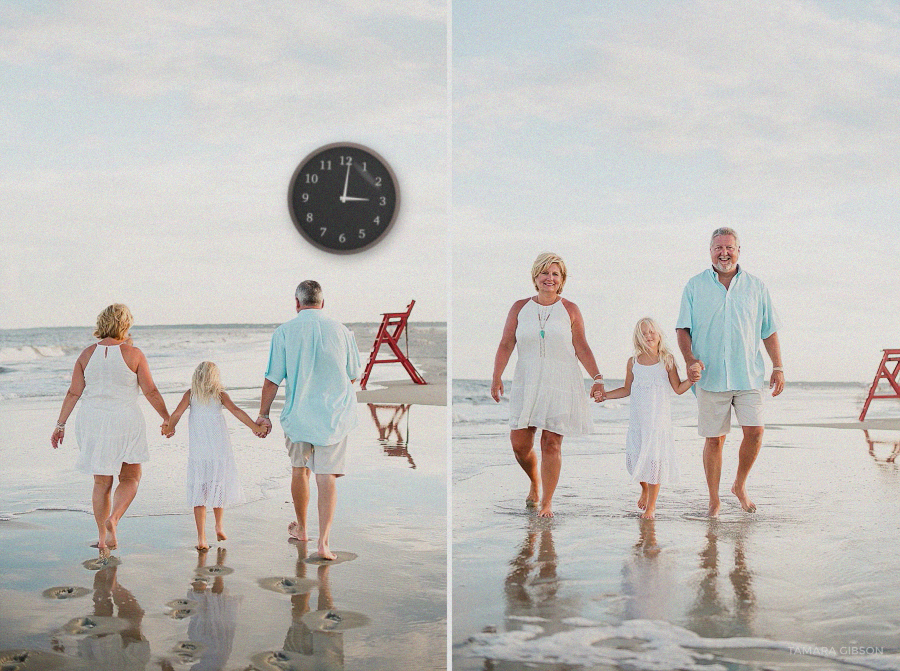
3:01
